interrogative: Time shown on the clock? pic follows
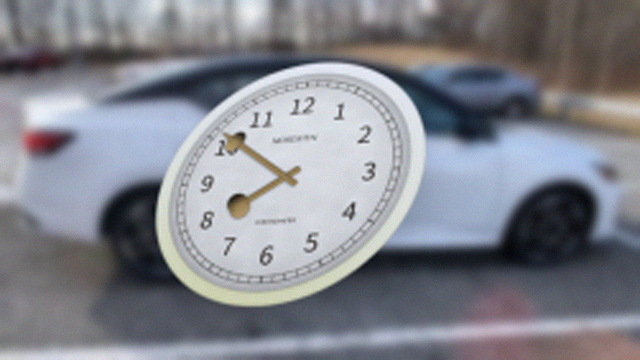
7:51
